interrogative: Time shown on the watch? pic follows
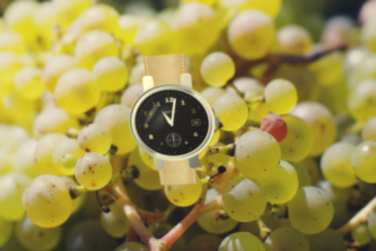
11:02
